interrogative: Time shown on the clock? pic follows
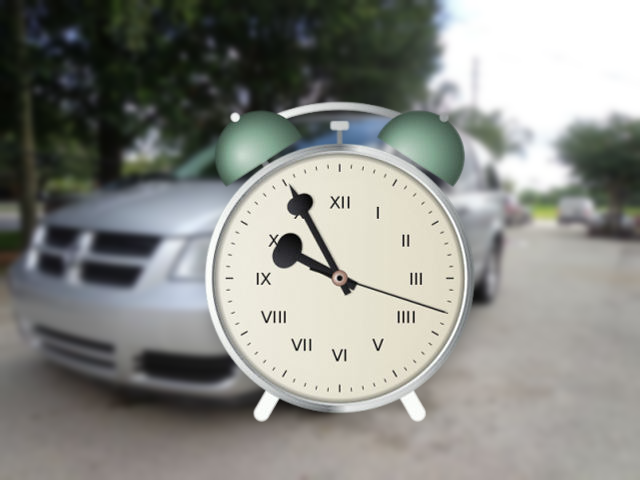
9:55:18
